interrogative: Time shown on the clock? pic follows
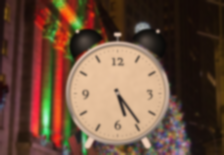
5:24
